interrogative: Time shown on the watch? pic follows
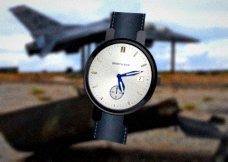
5:12
